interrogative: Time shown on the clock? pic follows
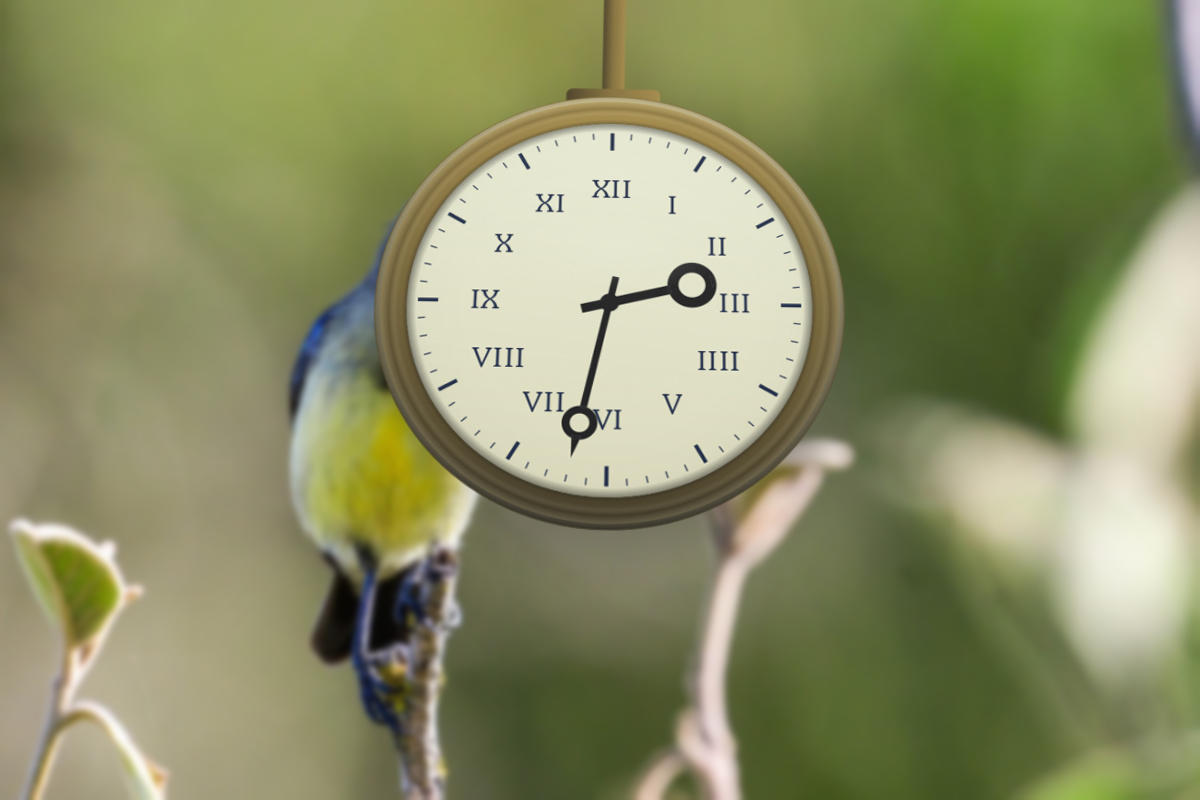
2:32
